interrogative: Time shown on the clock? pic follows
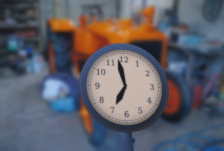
6:58
